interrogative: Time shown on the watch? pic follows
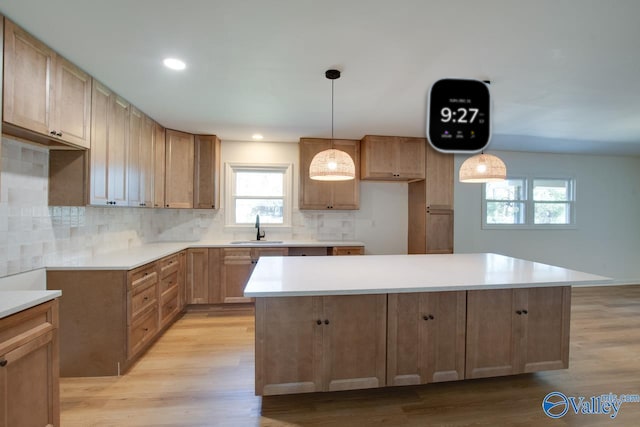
9:27
